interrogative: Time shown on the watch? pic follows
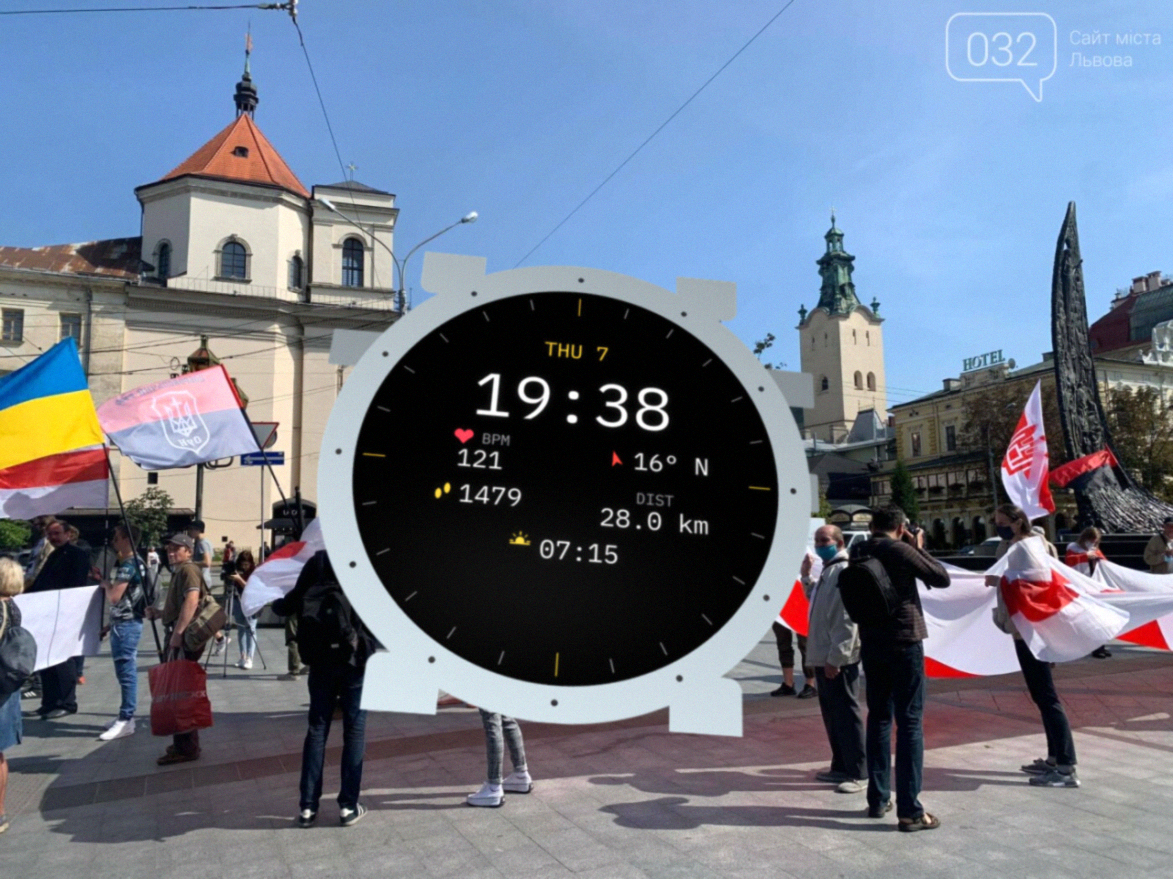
19:38
